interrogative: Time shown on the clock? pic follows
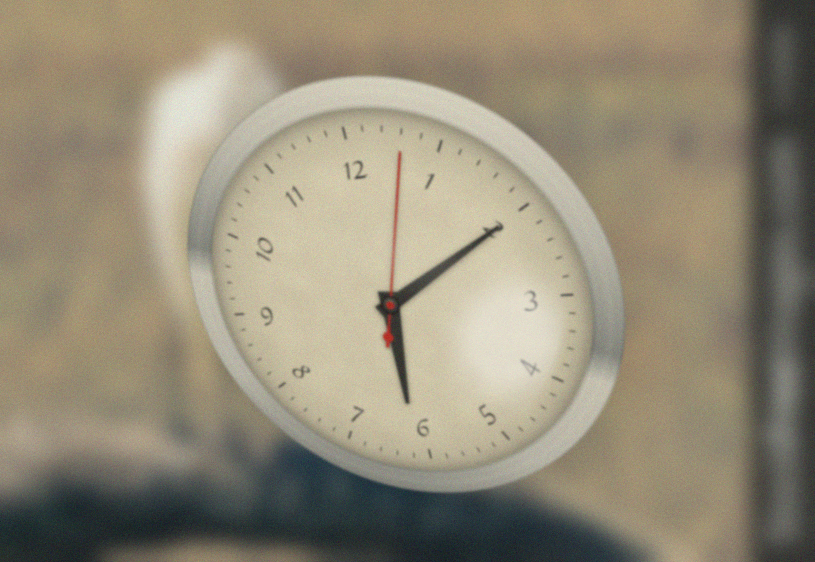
6:10:03
